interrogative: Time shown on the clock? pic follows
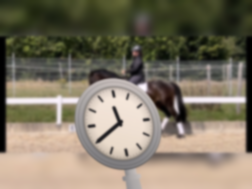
11:40
